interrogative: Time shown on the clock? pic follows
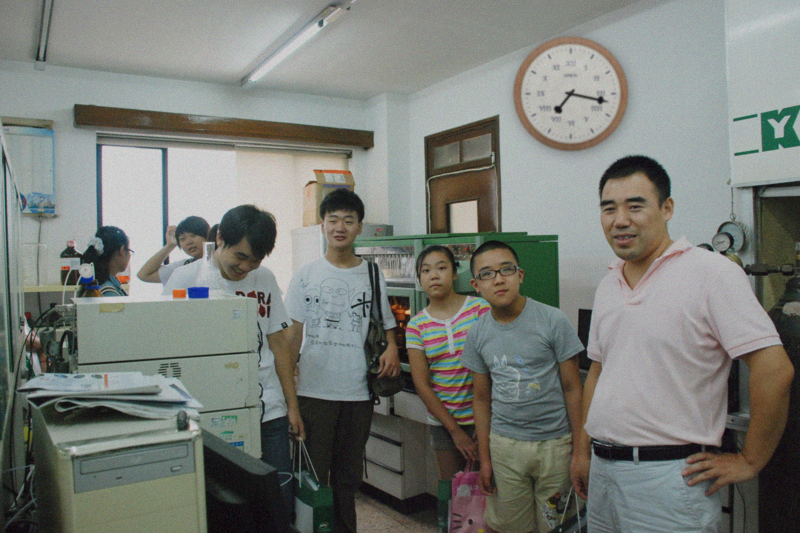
7:17
